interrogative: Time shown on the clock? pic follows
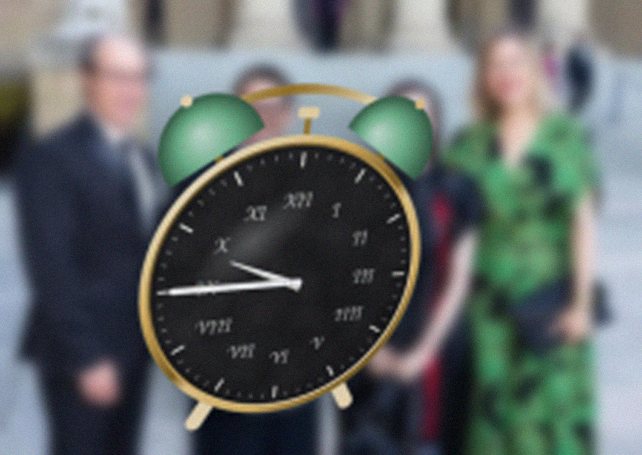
9:45
